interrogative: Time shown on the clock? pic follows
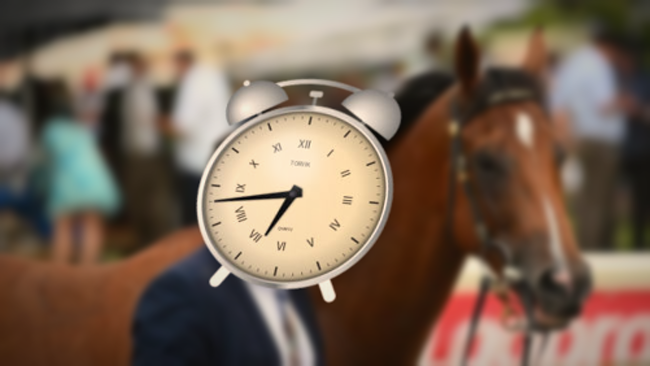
6:43
